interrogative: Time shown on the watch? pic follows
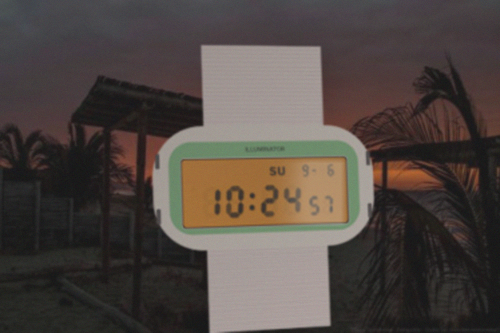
10:24:57
